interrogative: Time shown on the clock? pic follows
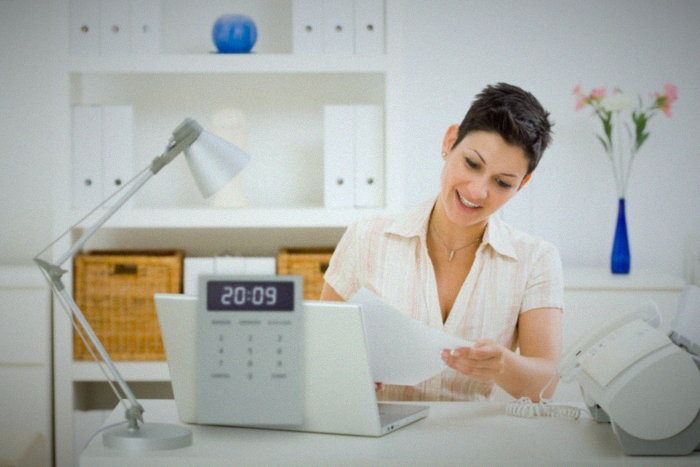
20:09
